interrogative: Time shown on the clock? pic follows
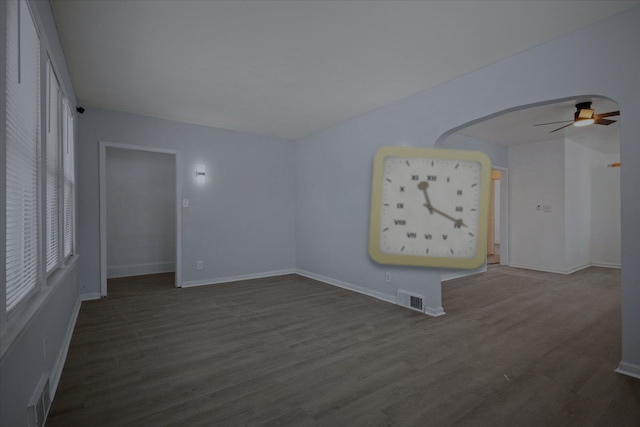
11:19
